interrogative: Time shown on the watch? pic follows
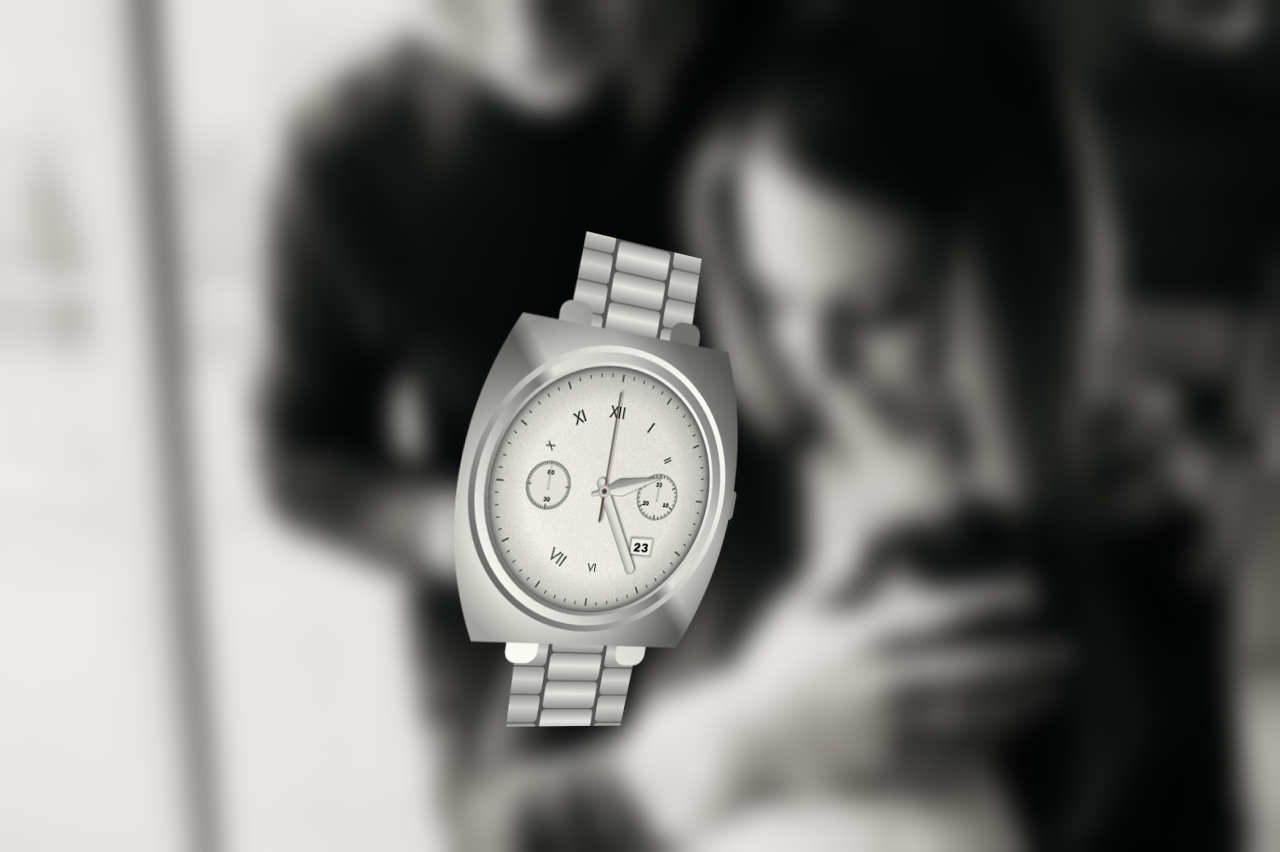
2:25
